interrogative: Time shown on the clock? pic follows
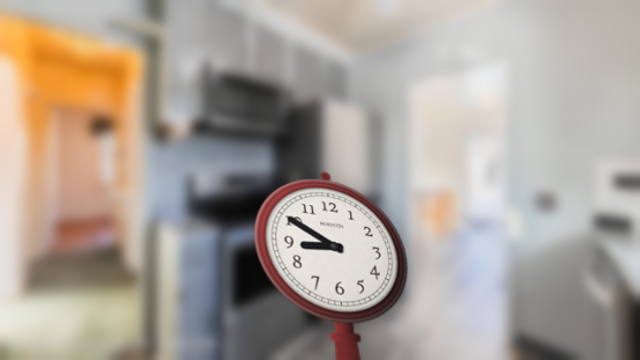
8:50
